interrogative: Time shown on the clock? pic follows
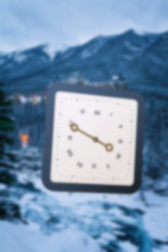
3:49
